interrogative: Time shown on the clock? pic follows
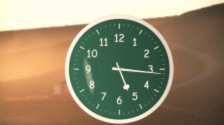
5:16
